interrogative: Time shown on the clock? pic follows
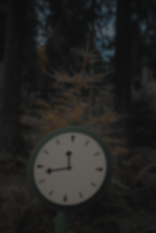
11:43
